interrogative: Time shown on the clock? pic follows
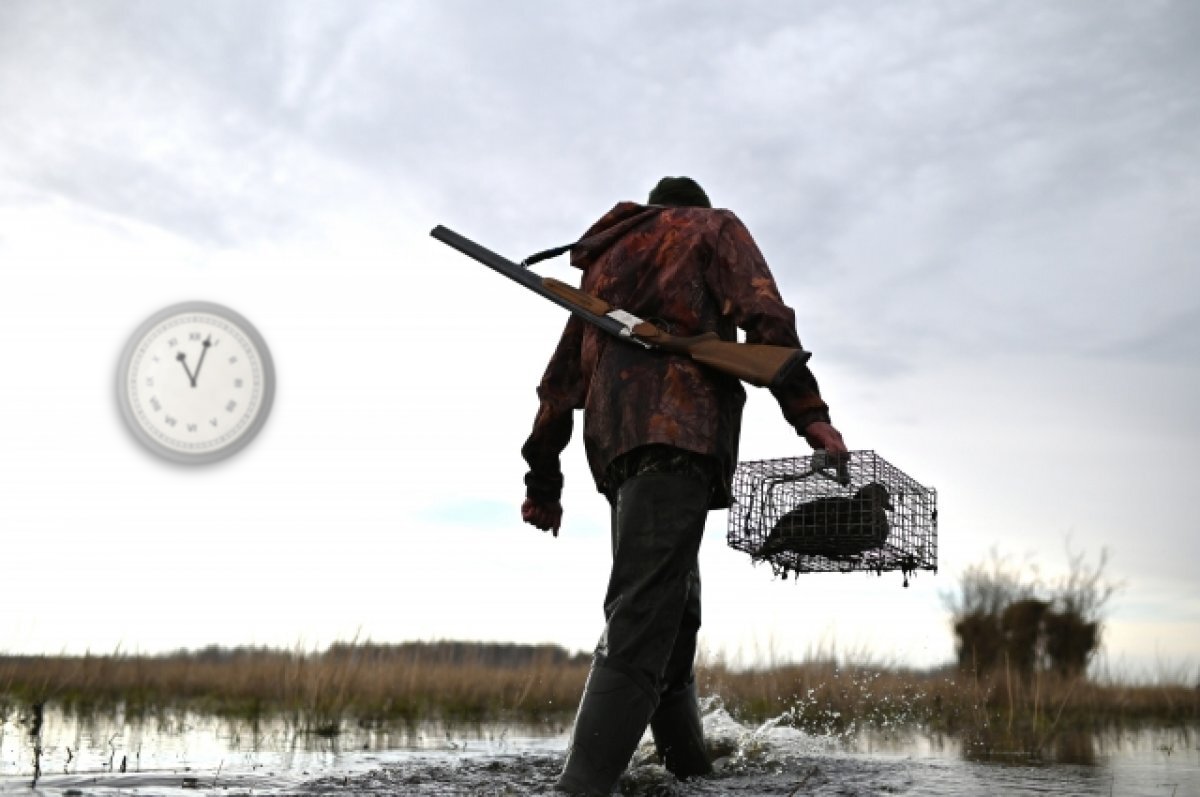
11:03
